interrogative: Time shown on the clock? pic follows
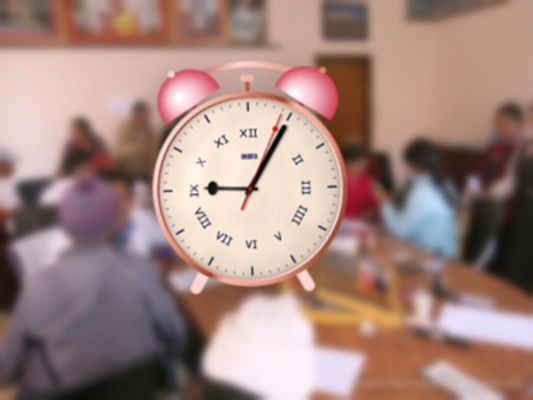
9:05:04
